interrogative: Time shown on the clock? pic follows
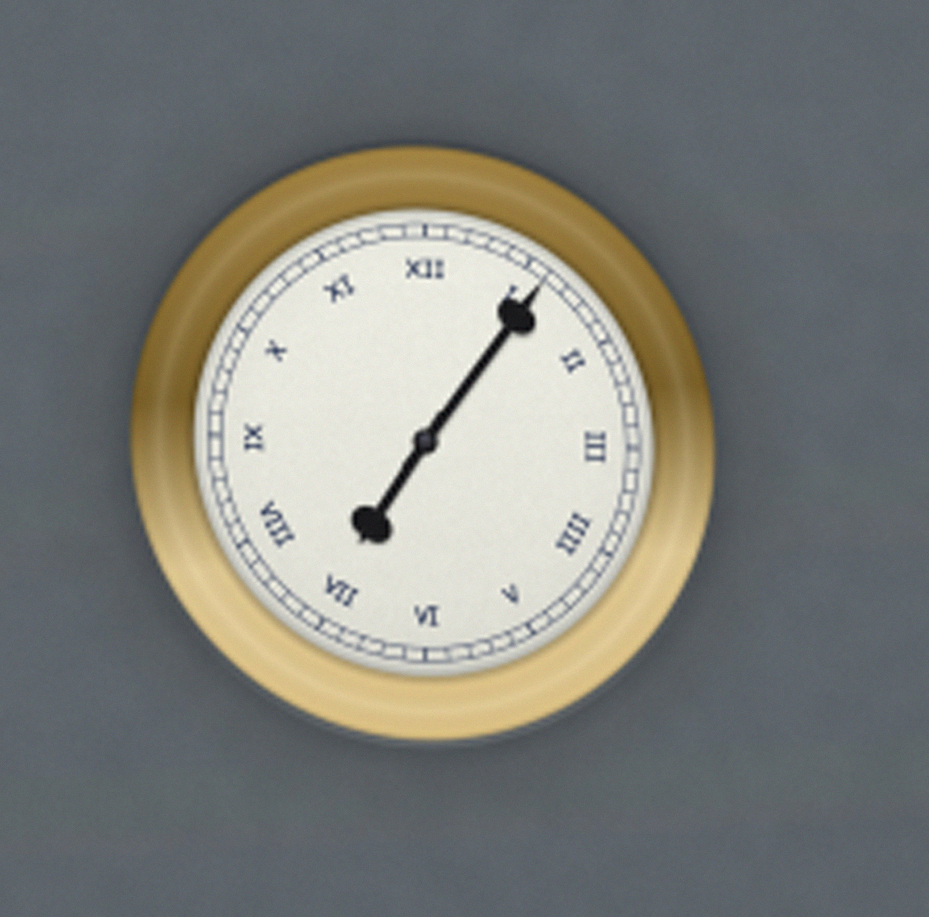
7:06
